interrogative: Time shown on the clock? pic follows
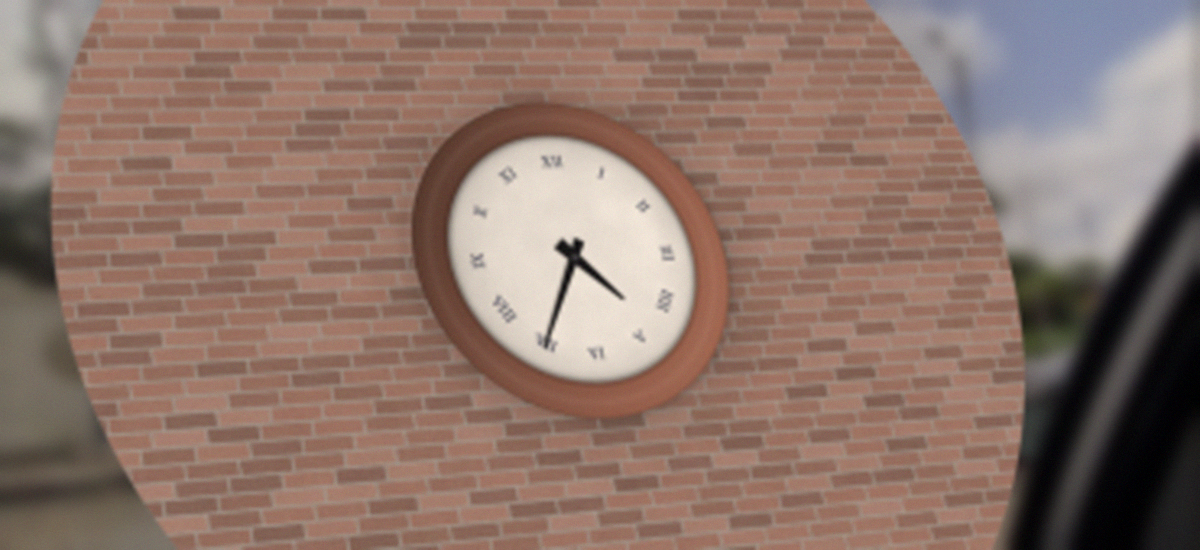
4:35
